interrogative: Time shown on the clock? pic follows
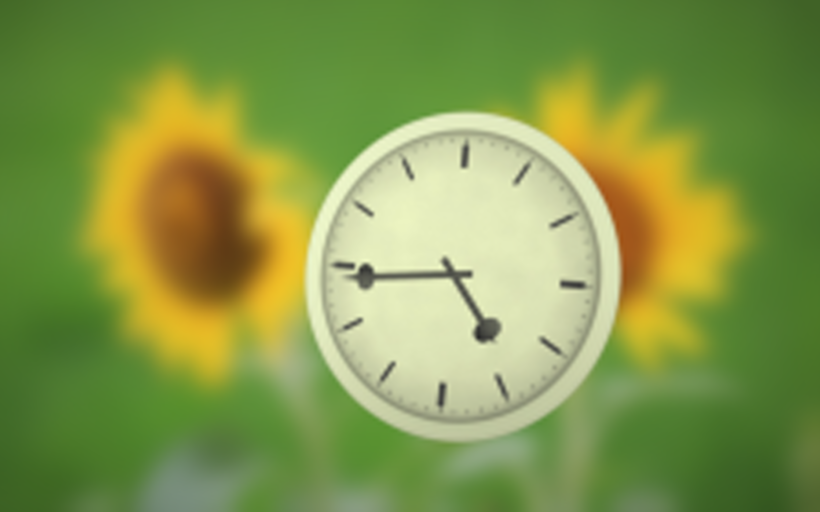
4:44
